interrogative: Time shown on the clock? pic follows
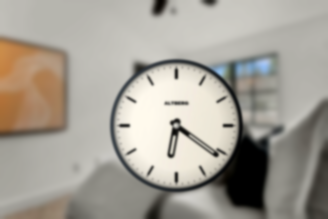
6:21
